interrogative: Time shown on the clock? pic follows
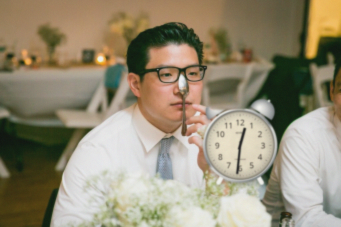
12:31
